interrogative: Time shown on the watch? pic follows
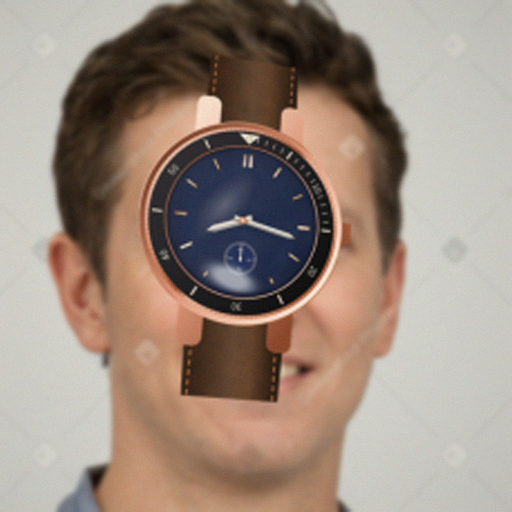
8:17
